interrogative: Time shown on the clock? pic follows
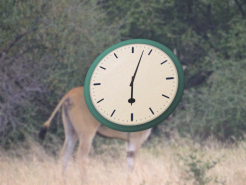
6:03
